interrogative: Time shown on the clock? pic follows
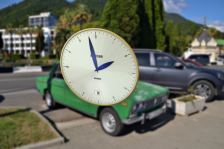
1:58
